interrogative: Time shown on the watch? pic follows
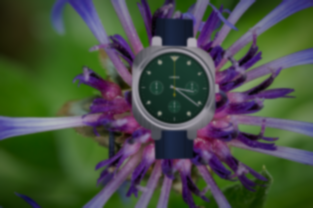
3:21
